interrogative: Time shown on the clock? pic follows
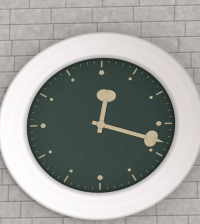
12:18
